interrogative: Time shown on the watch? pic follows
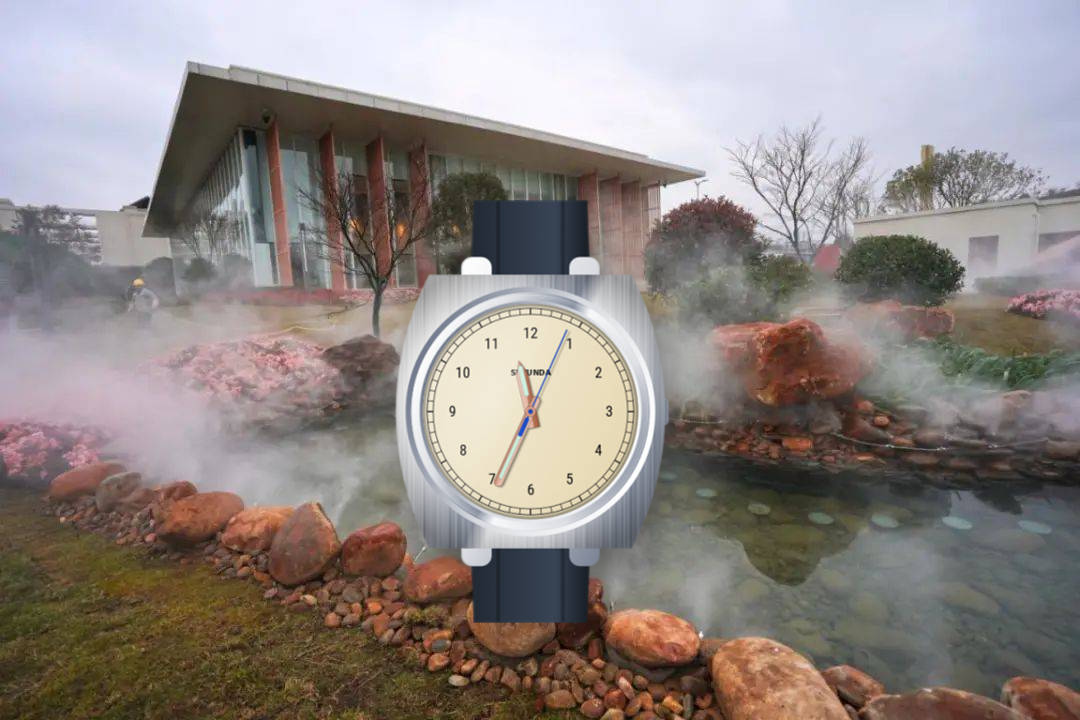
11:34:04
